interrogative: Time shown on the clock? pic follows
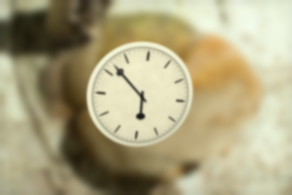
5:52
